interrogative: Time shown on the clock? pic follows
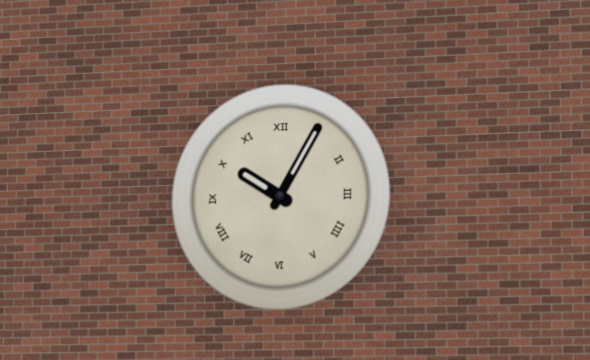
10:05
